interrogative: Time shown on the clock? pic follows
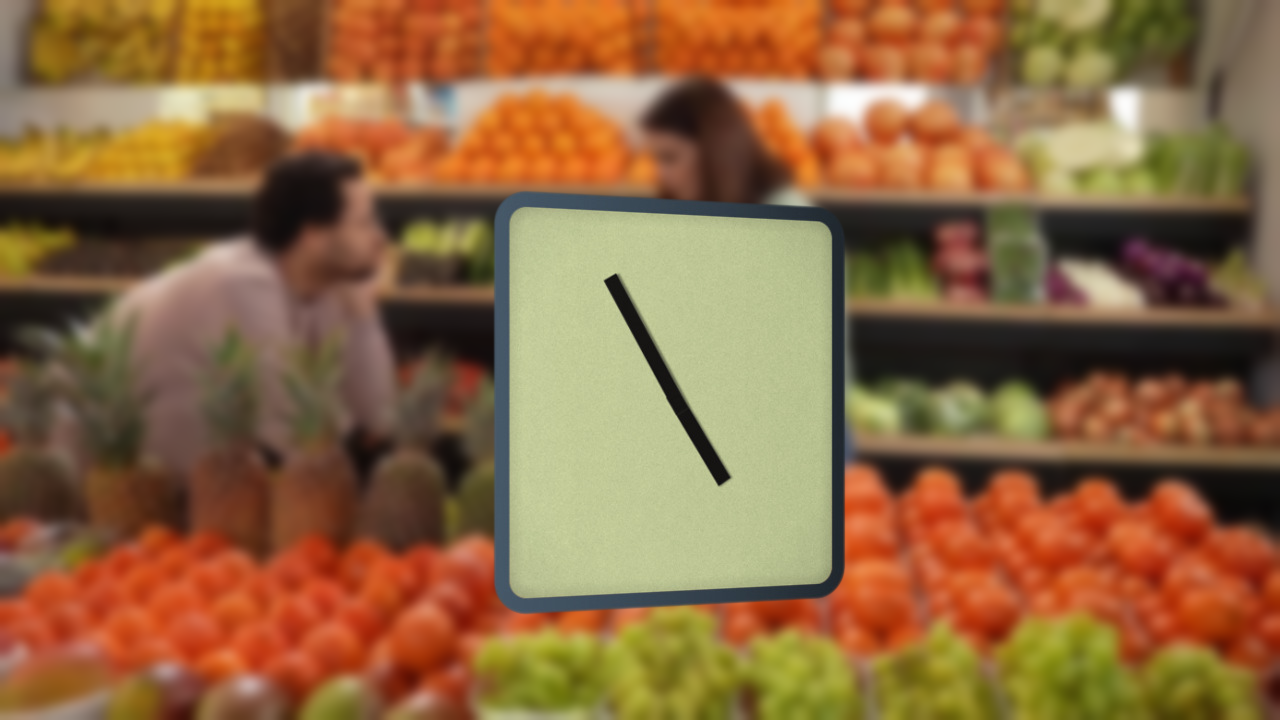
4:55
